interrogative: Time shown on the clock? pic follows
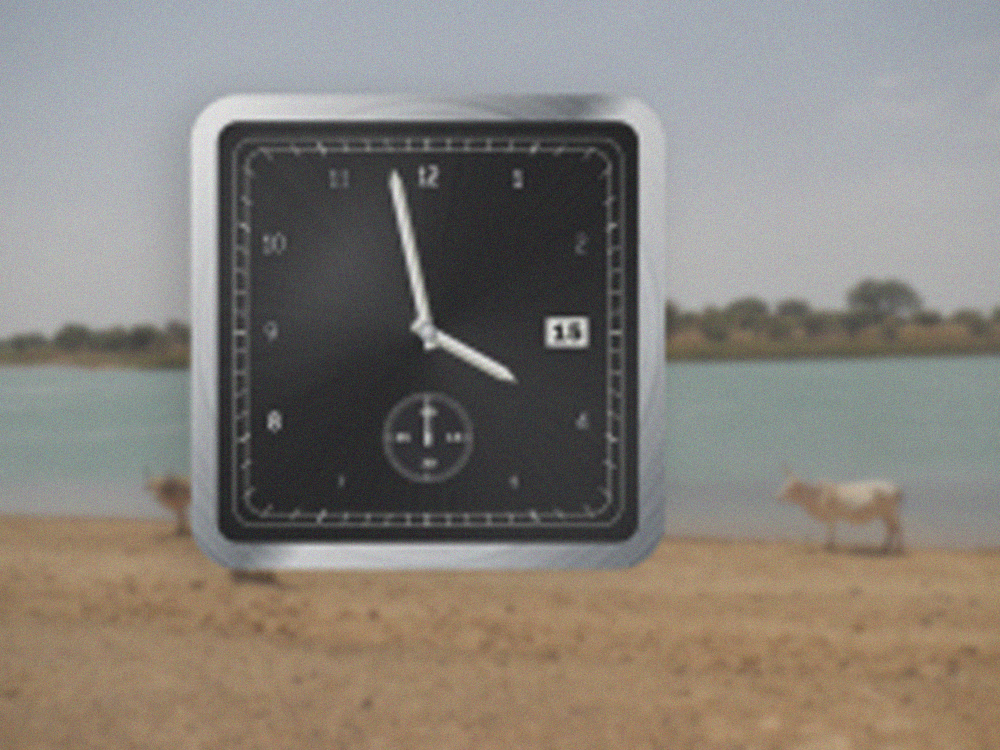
3:58
